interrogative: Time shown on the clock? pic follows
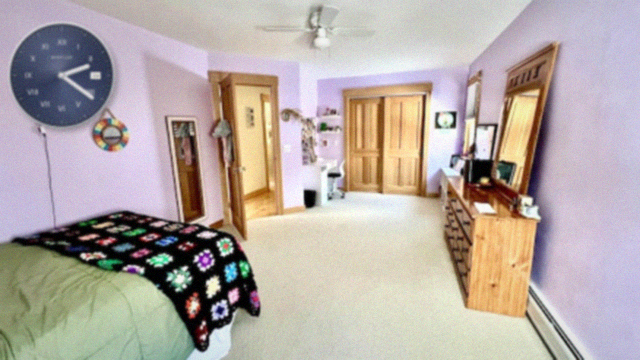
2:21
